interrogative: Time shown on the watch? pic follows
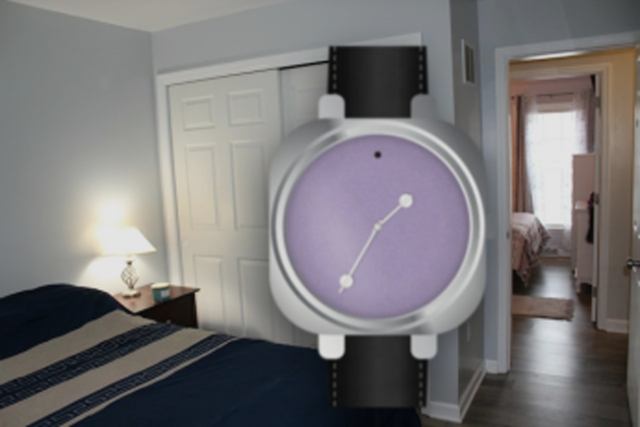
1:35
